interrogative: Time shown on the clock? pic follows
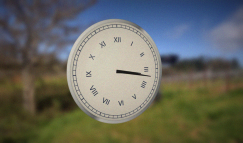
3:17
